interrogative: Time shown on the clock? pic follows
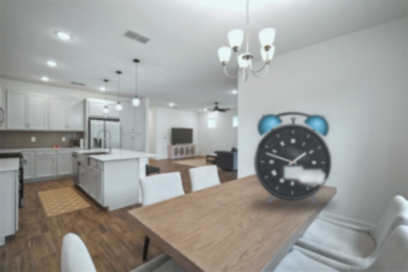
1:48
